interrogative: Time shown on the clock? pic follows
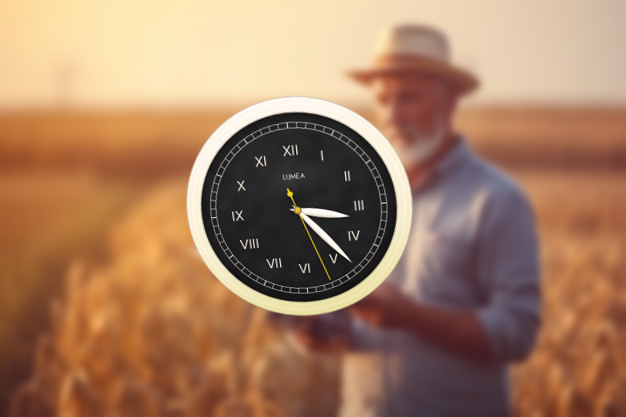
3:23:27
